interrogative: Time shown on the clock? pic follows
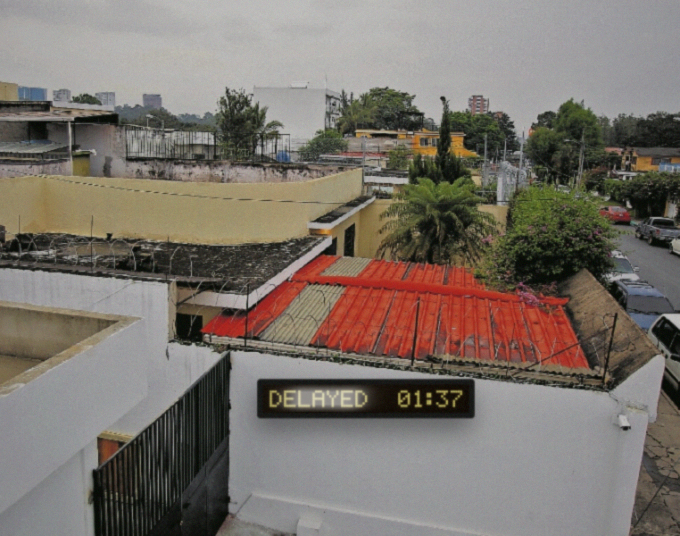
1:37
